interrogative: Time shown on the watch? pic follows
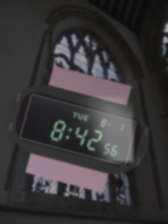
8:42:56
